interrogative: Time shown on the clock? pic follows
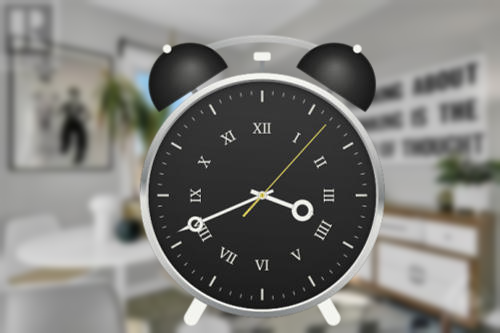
3:41:07
